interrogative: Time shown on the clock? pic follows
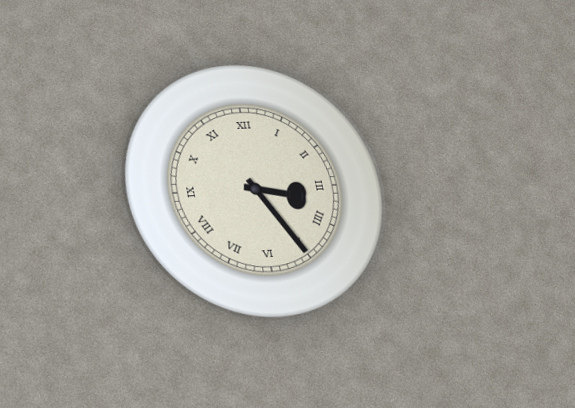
3:25
